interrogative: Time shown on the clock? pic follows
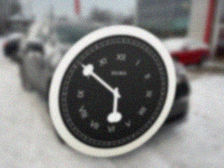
5:51
